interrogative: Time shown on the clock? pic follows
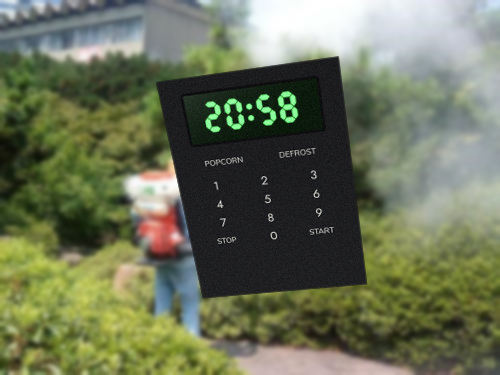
20:58
